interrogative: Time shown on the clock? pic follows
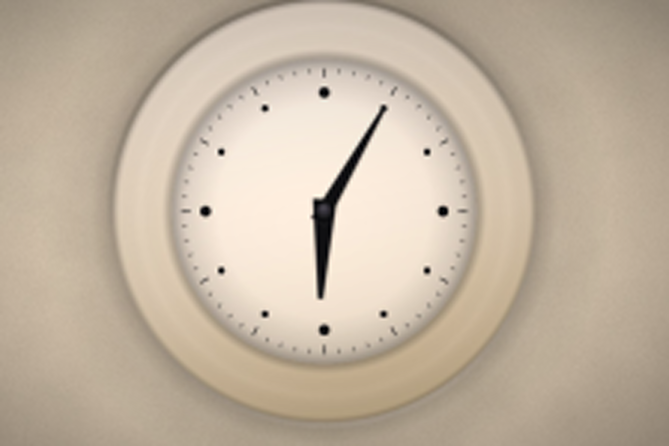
6:05
